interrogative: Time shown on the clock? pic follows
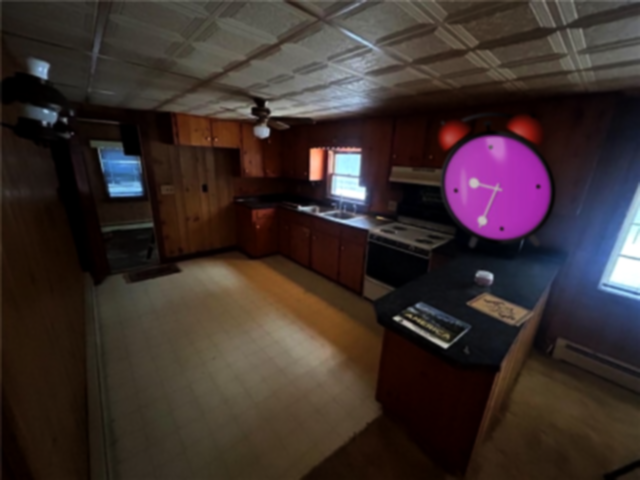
9:35
